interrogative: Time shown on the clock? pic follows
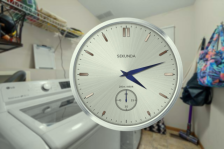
4:12
